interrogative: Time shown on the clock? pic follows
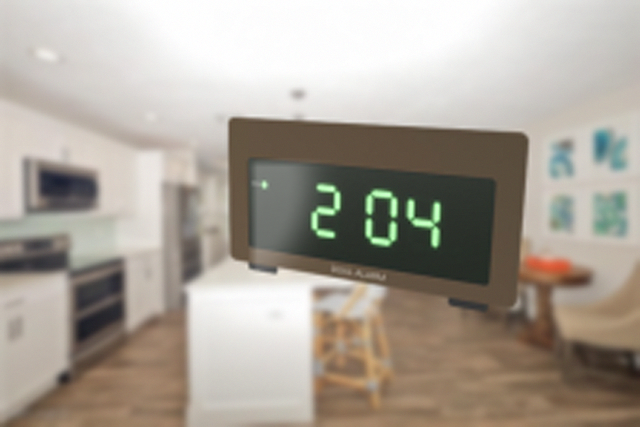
2:04
